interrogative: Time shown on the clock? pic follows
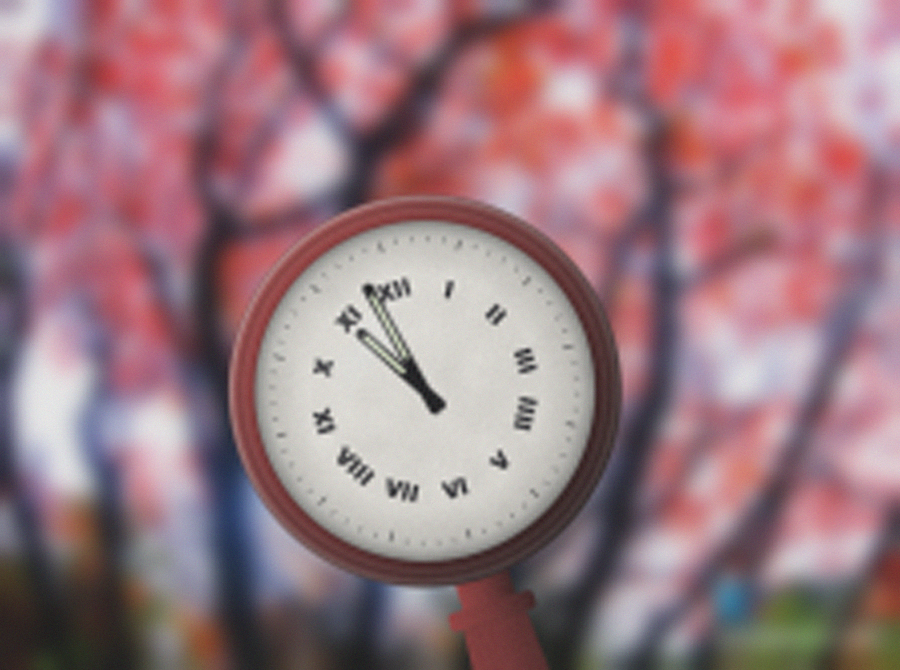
10:58
